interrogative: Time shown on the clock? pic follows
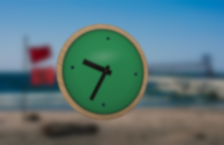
9:34
